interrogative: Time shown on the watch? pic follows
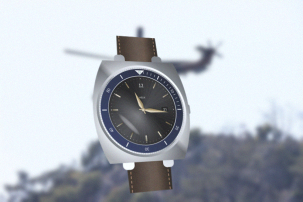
11:16
